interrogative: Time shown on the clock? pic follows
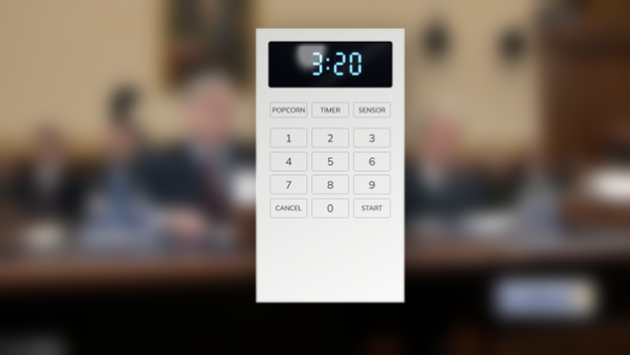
3:20
